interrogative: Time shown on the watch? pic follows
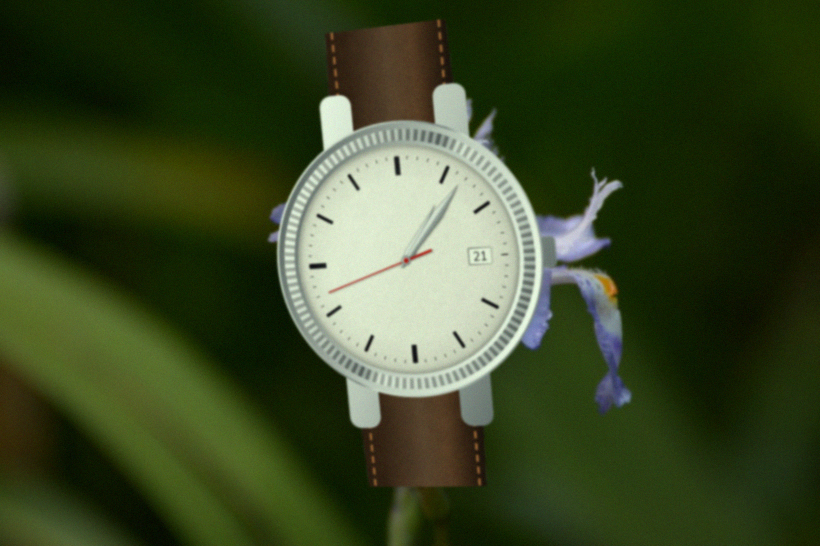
1:06:42
